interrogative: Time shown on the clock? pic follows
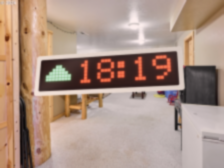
18:19
